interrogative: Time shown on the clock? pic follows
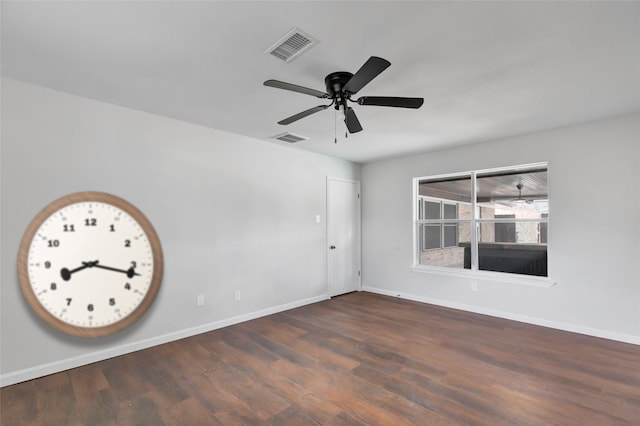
8:17
